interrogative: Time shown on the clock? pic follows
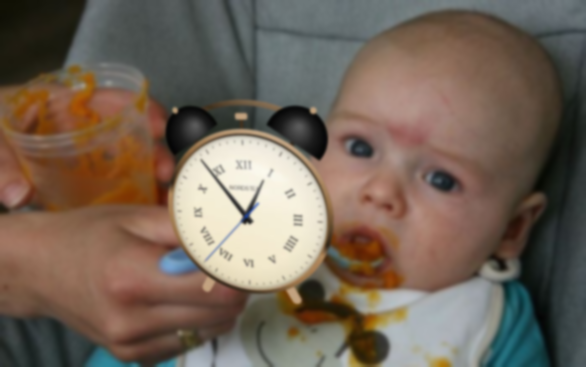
12:53:37
